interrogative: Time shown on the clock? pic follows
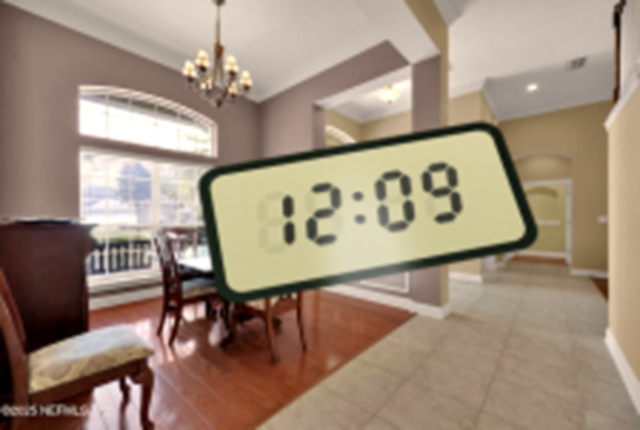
12:09
